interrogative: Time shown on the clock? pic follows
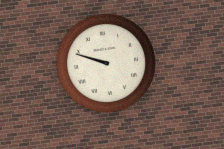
9:49
